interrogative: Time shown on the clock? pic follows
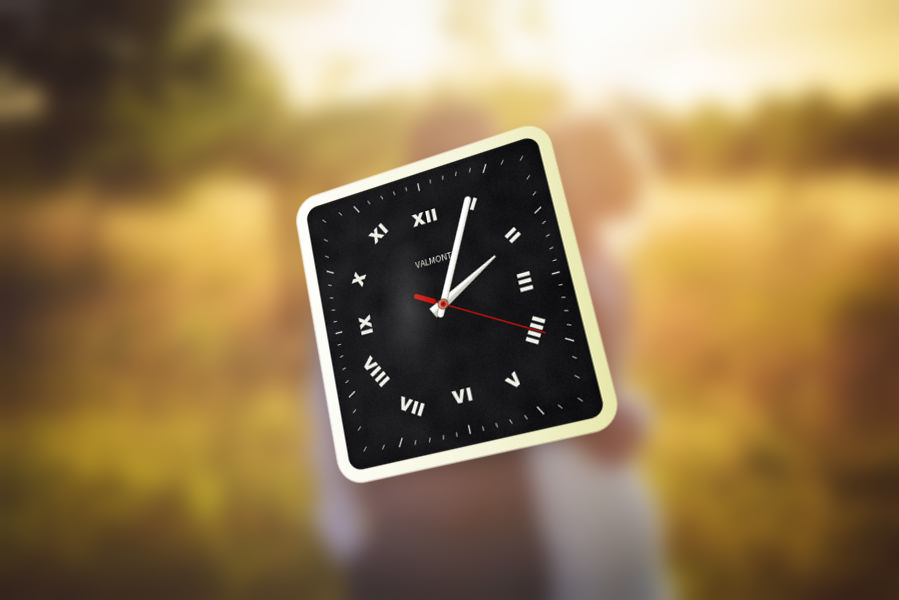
2:04:20
